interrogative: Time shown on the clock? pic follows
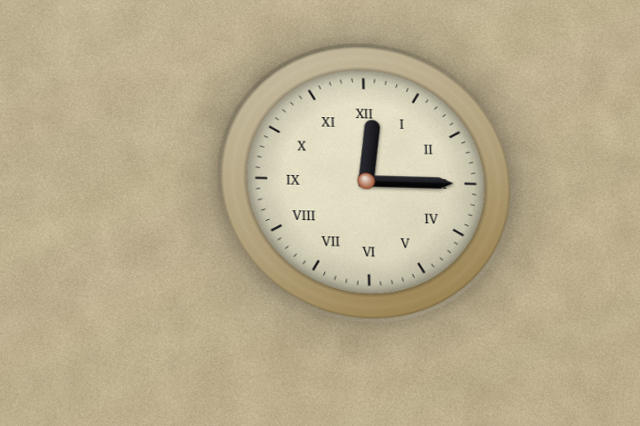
12:15
